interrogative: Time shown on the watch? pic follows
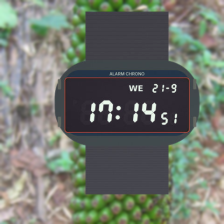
17:14:51
